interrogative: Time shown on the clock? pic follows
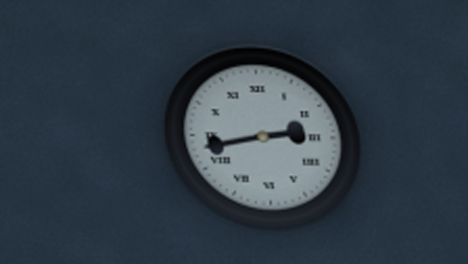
2:43
